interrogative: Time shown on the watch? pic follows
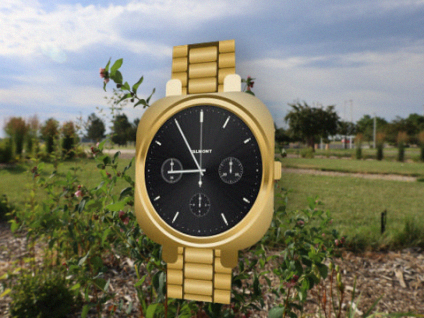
8:55
